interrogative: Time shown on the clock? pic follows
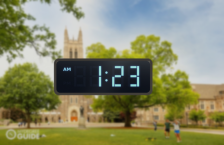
1:23
